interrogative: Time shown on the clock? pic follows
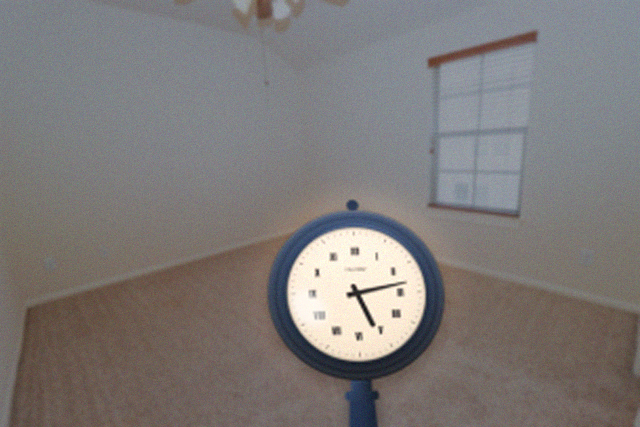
5:13
